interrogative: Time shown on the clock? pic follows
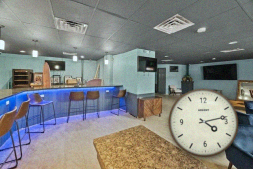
4:13
